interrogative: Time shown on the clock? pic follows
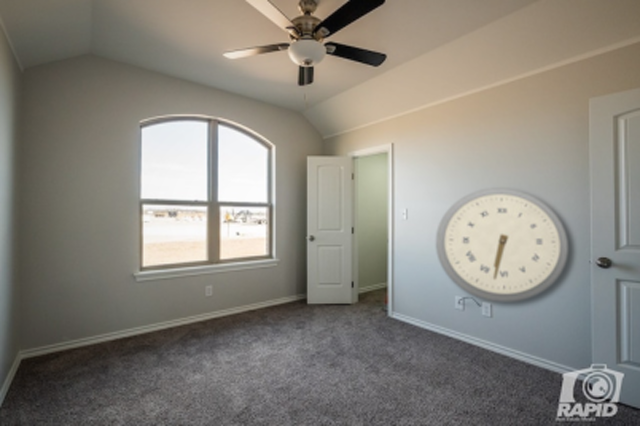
6:32
